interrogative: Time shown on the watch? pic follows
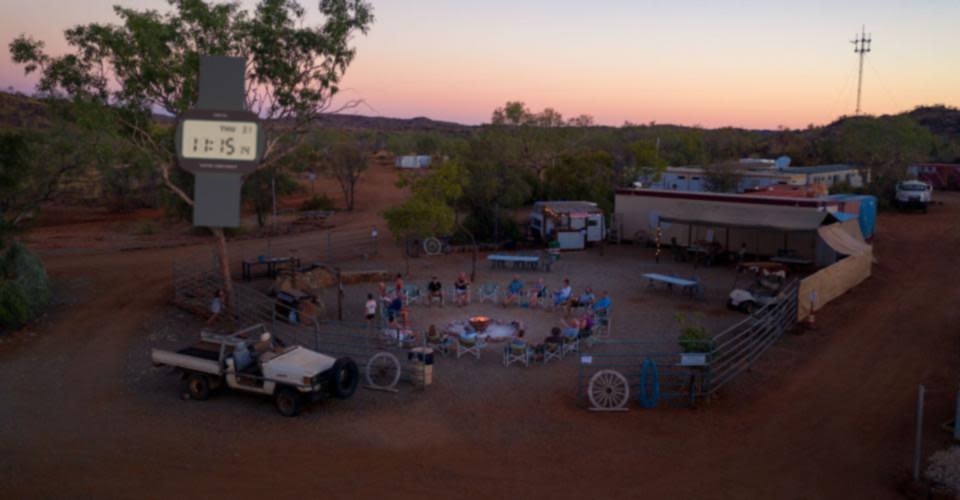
11:15
